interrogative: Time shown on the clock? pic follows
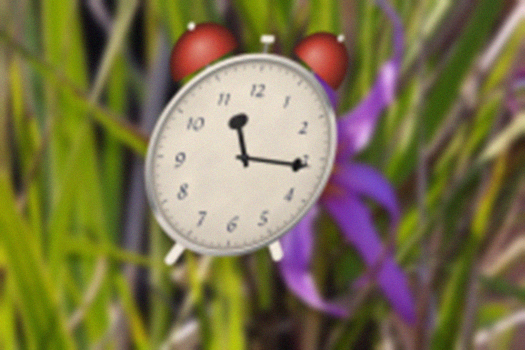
11:16
